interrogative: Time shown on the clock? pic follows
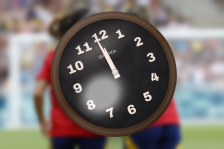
11:59
